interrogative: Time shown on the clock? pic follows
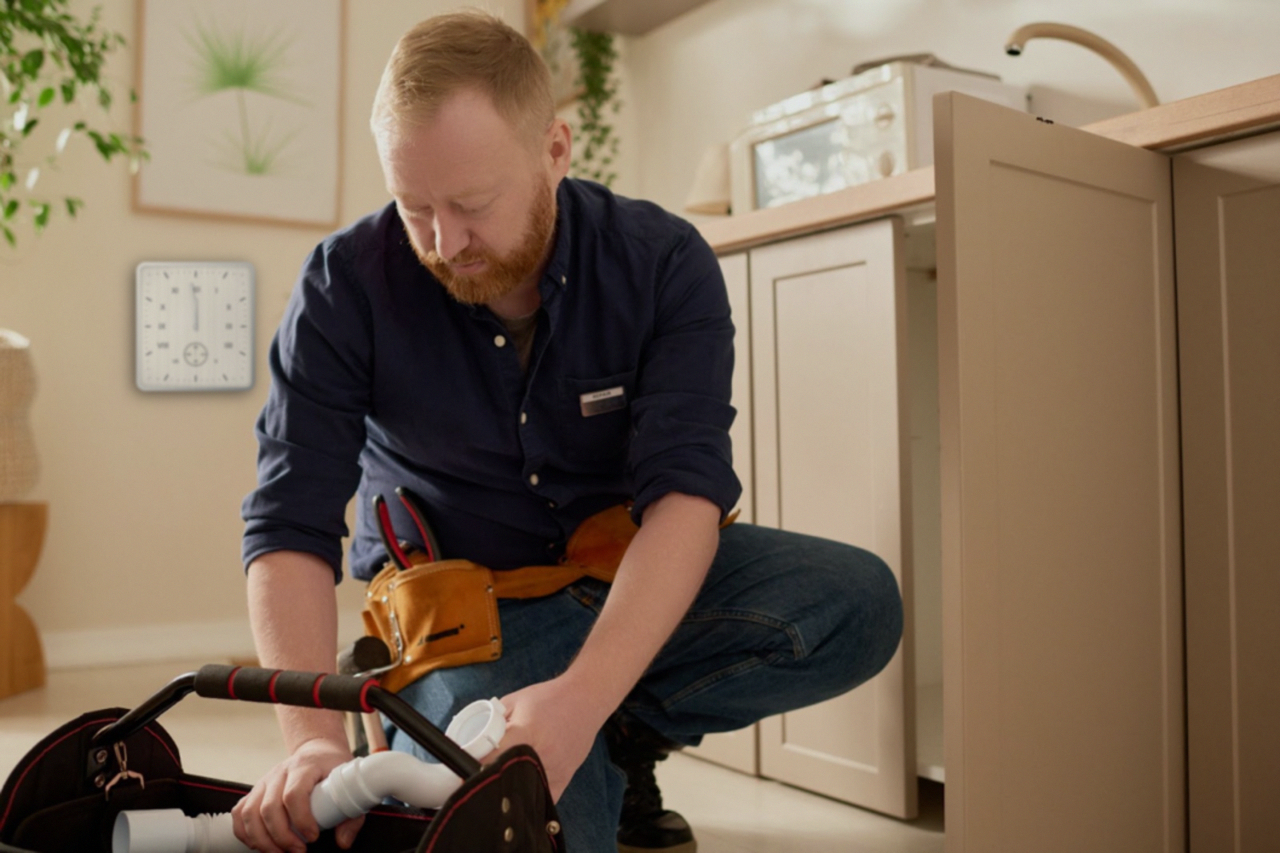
11:59
